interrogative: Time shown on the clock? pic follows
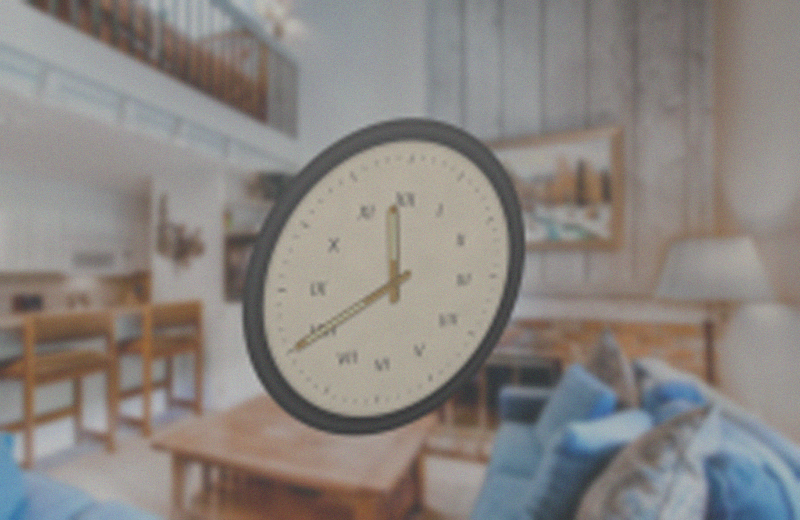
11:40
